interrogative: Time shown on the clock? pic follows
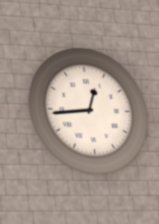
12:44
